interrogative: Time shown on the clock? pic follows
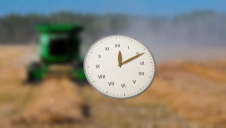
12:11
